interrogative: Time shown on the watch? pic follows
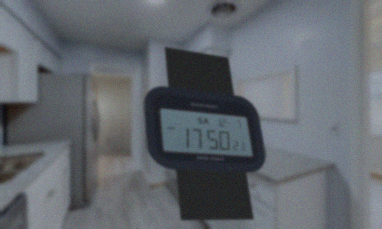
17:50
